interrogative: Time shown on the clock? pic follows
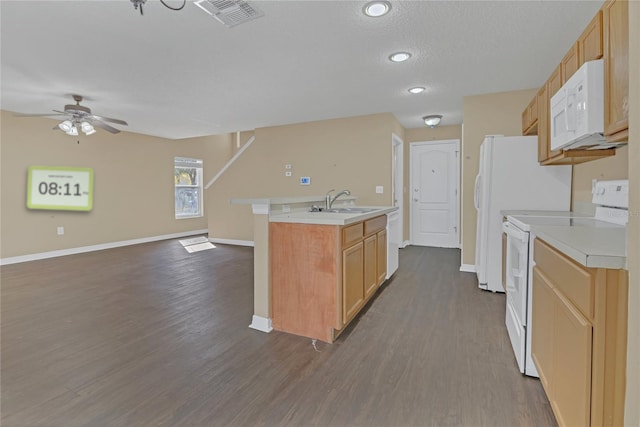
8:11
